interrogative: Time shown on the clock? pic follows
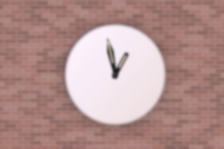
12:58
